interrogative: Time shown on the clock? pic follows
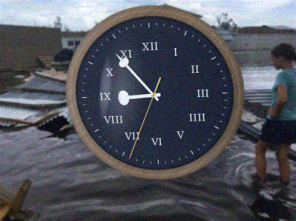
8:53:34
